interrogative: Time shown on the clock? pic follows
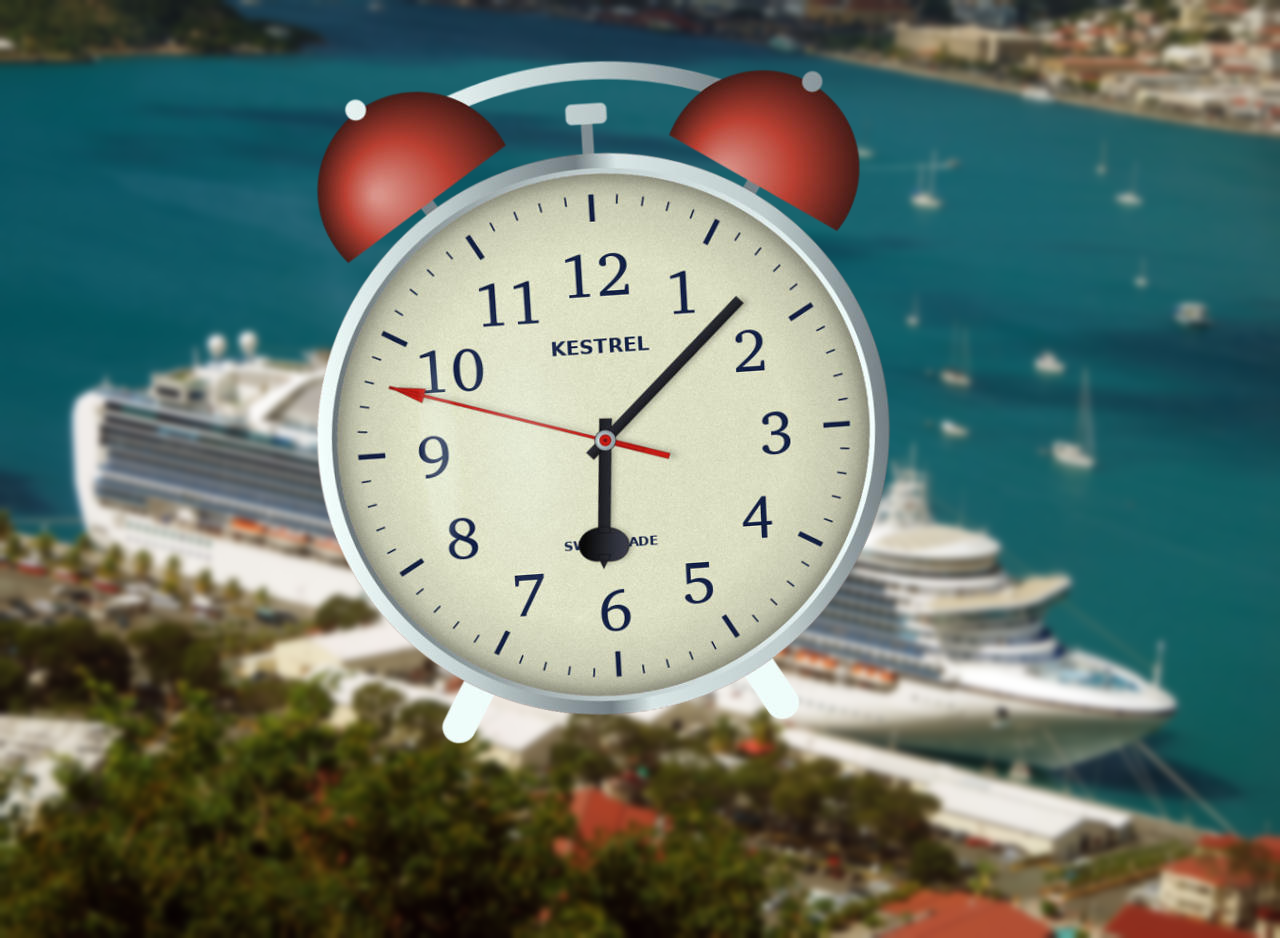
6:07:48
